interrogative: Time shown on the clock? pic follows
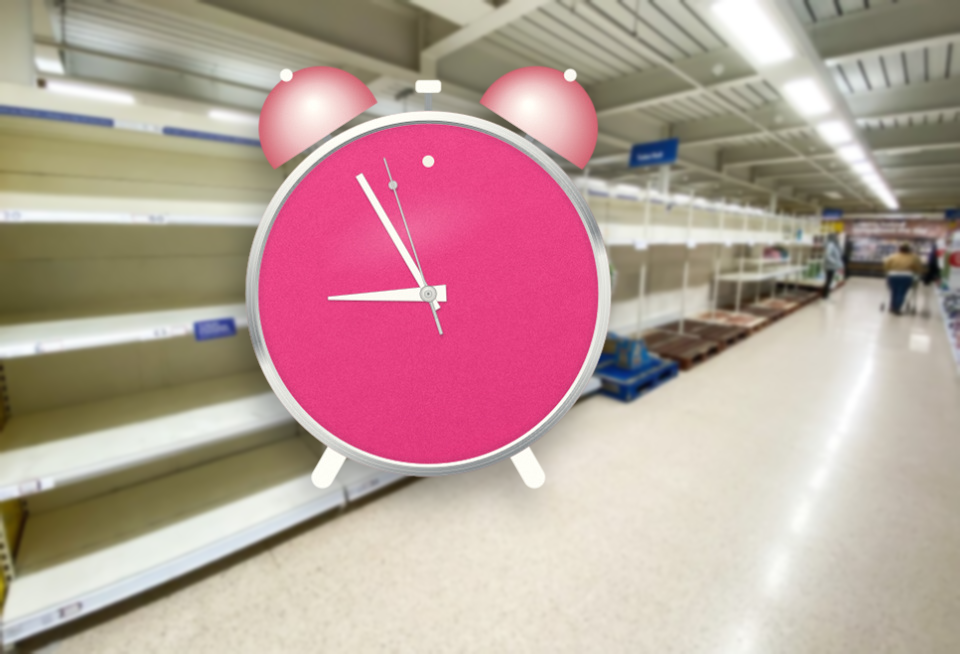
8:54:57
